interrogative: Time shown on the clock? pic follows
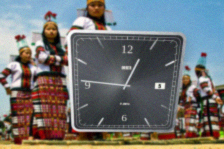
12:46
